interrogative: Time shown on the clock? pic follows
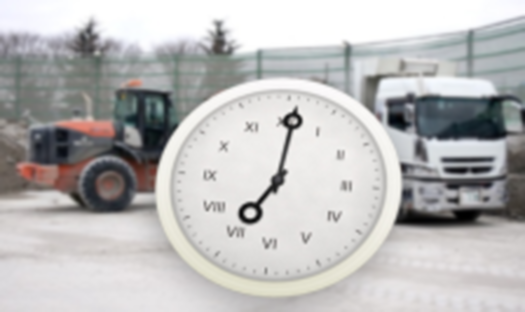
7:01
